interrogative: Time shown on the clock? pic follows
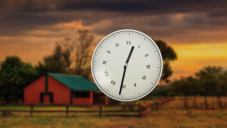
12:31
